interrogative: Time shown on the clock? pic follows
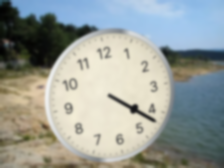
4:22
